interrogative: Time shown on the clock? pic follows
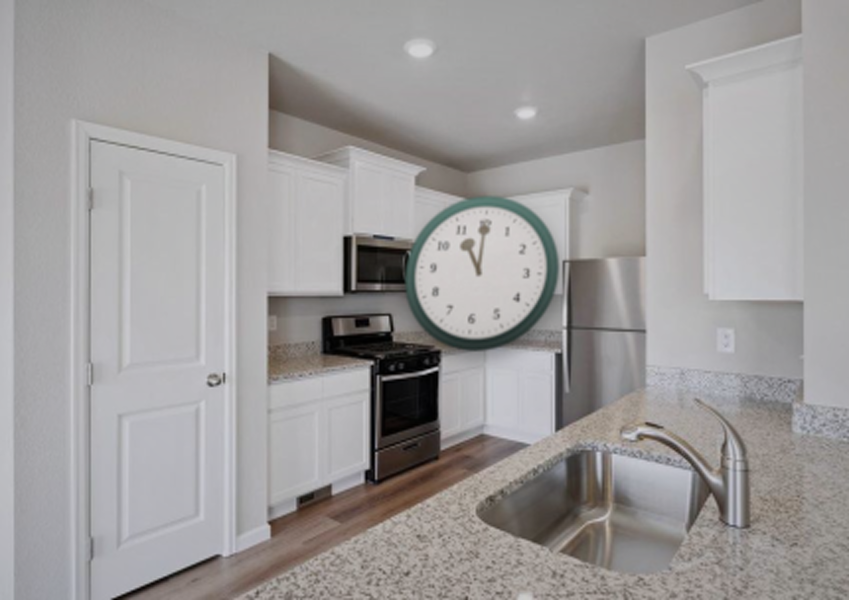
11:00
